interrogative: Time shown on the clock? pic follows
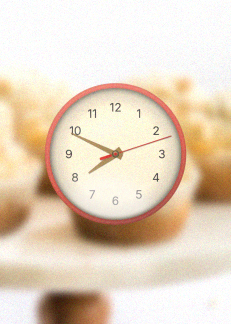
7:49:12
